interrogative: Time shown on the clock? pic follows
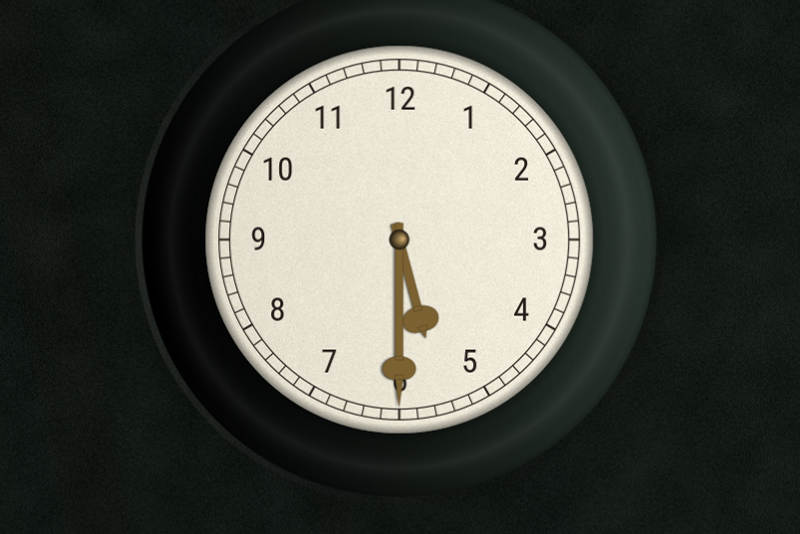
5:30
